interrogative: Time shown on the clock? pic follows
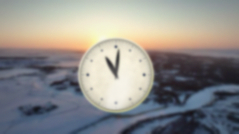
11:01
